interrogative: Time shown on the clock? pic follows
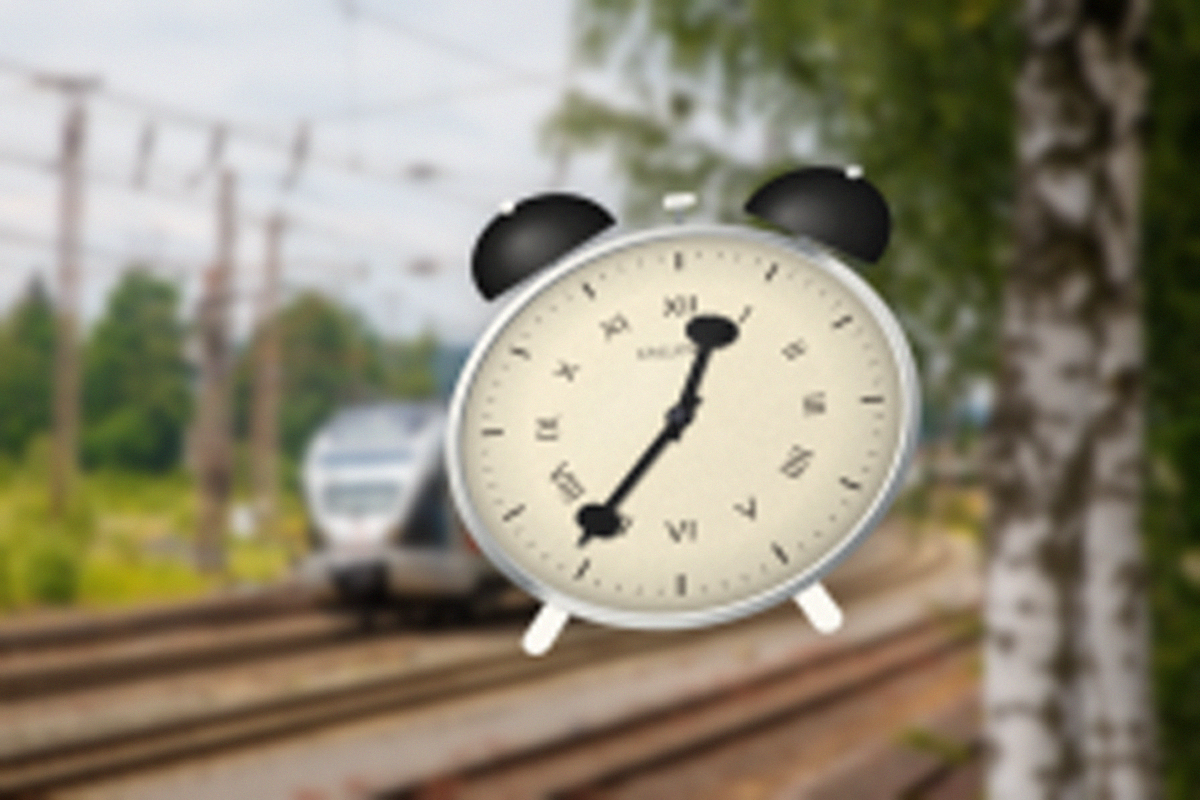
12:36
